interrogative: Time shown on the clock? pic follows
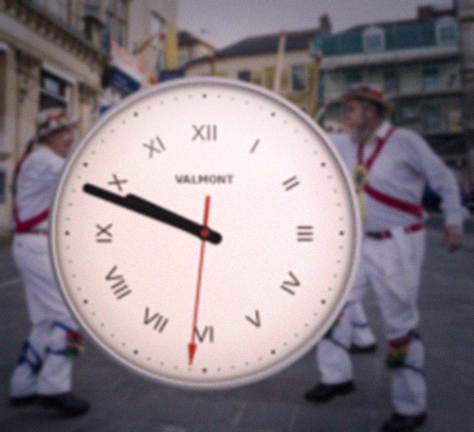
9:48:31
